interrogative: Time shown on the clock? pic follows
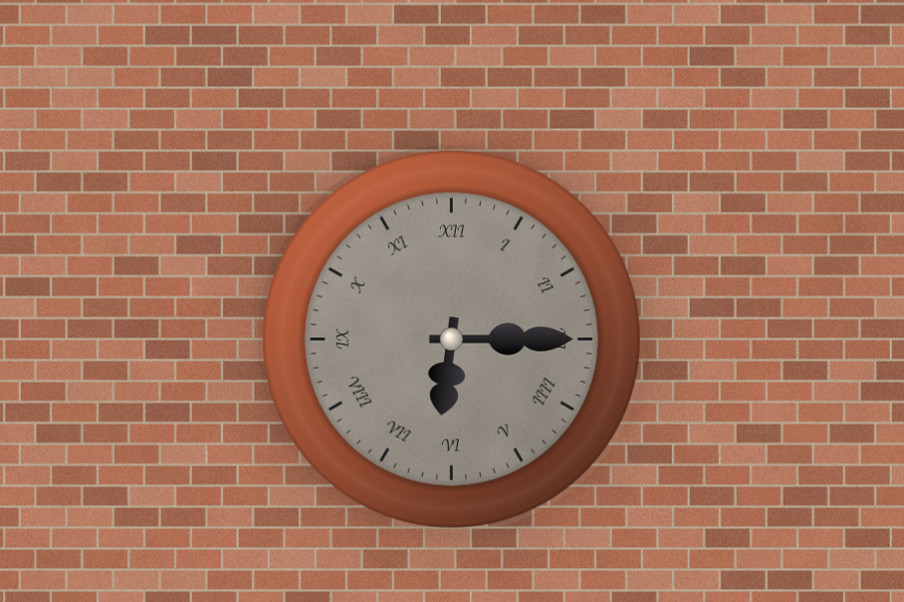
6:15
